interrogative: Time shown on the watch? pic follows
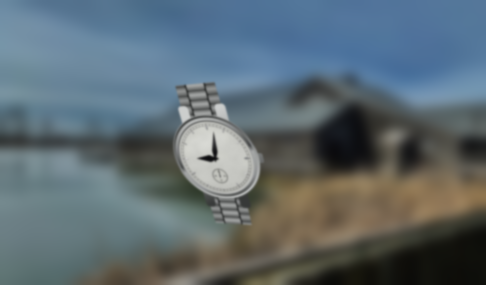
9:02
